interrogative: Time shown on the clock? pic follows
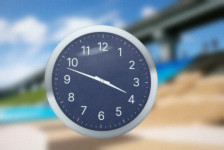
3:48
